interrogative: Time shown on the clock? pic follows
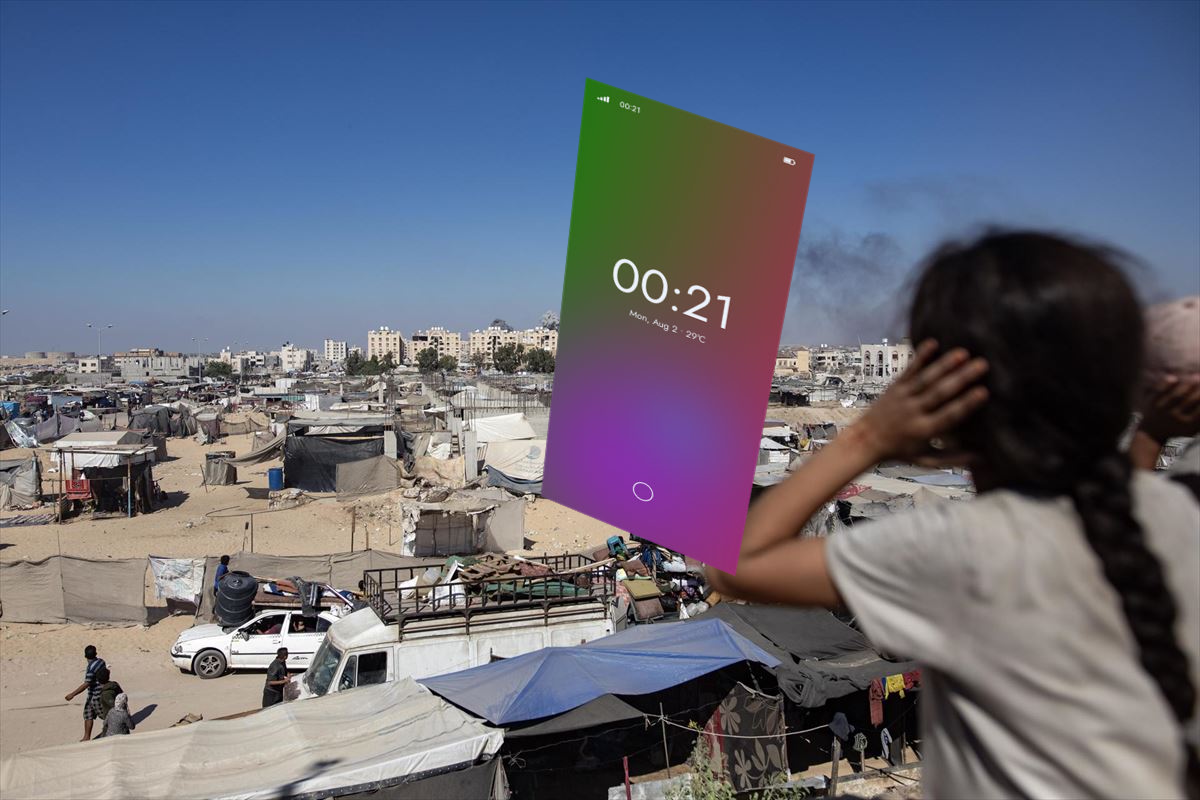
0:21
